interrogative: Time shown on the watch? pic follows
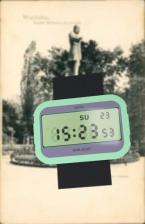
15:23:53
